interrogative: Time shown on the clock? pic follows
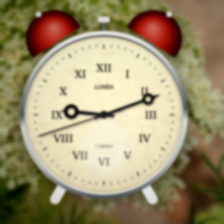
9:11:42
